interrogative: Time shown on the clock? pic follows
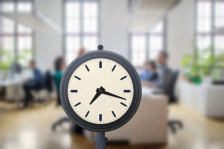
7:18
